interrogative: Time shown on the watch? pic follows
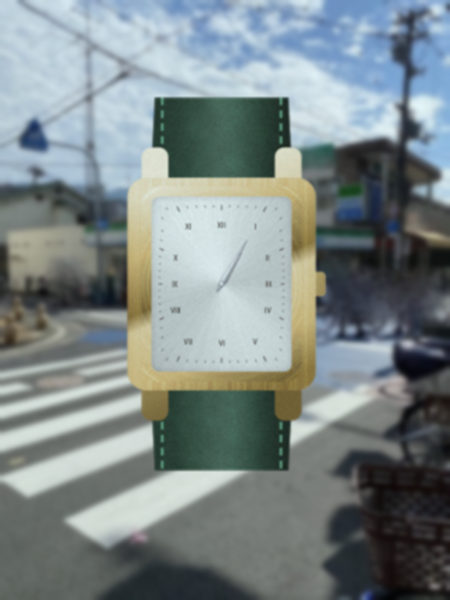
1:05
